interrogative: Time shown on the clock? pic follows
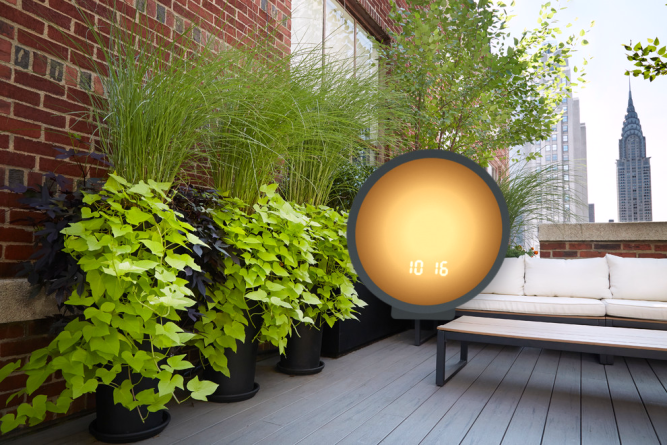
10:16
